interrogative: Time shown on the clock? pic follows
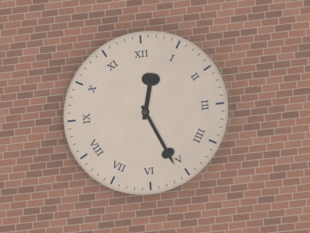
12:26
